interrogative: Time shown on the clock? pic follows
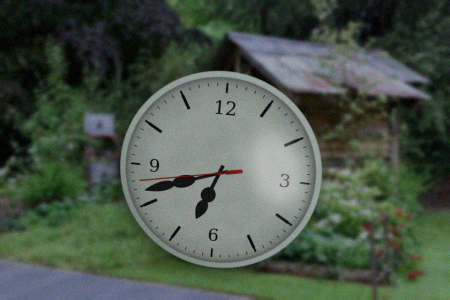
6:41:43
